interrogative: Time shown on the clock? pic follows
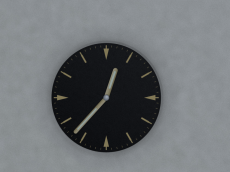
12:37
